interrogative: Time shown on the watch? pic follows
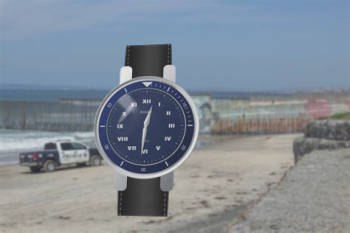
12:31
